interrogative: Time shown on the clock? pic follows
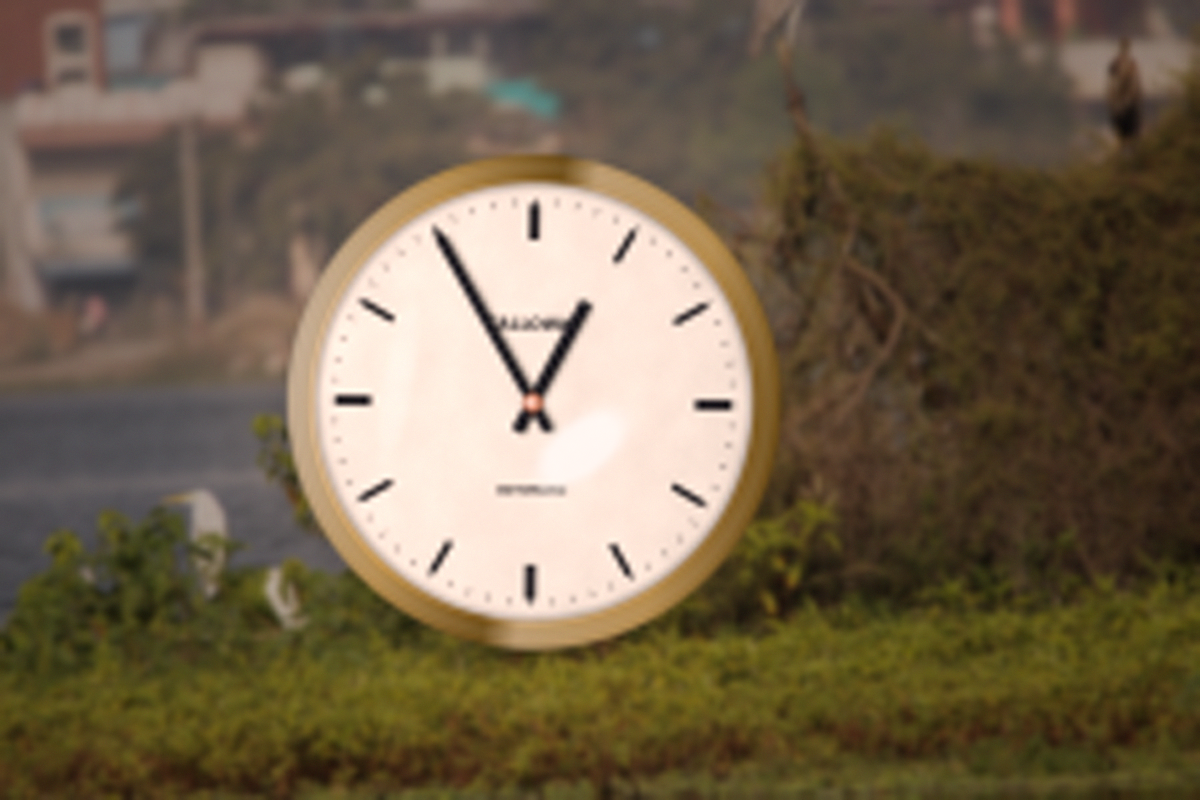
12:55
